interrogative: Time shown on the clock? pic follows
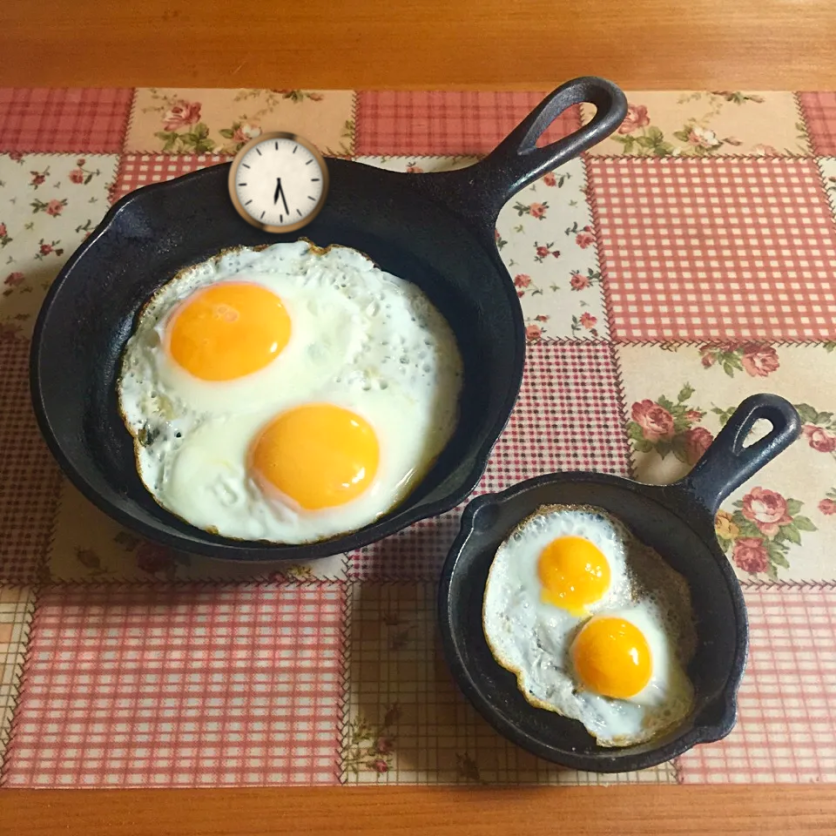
6:28
